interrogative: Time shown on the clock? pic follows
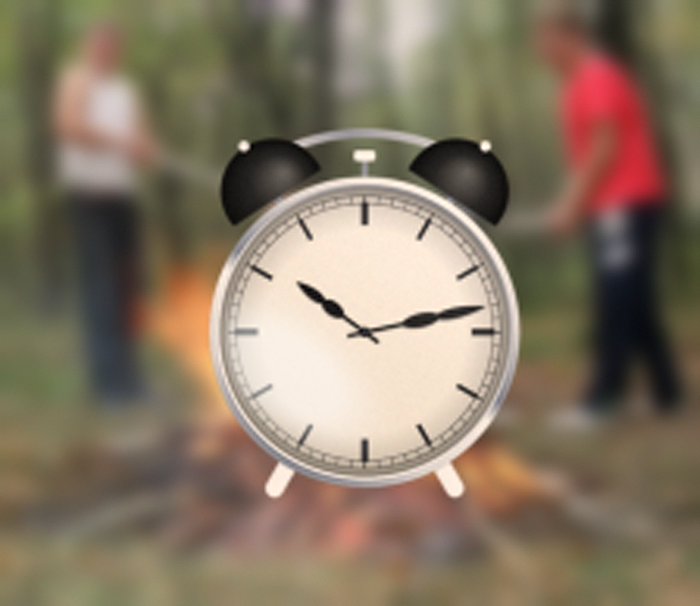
10:13
